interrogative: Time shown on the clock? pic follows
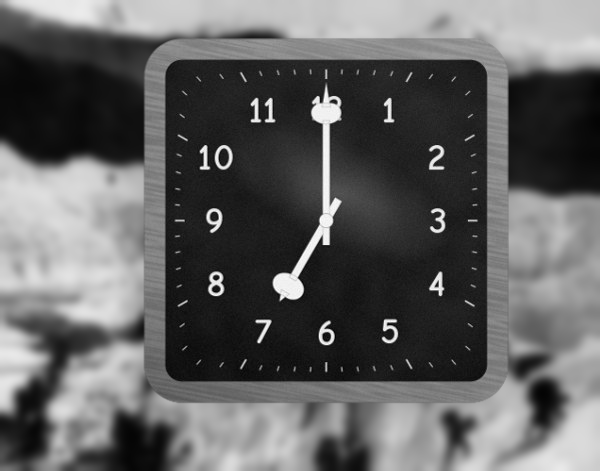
7:00
